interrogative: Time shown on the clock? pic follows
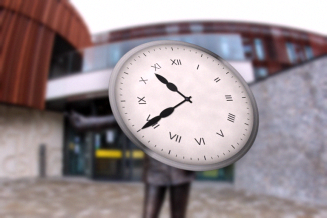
10:40
